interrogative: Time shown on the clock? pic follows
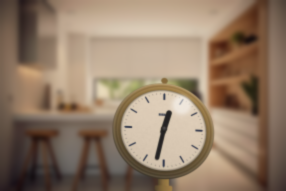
12:32
